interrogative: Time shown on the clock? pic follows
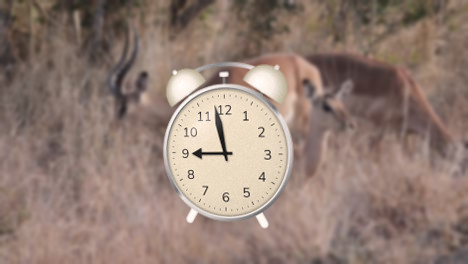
8:58
